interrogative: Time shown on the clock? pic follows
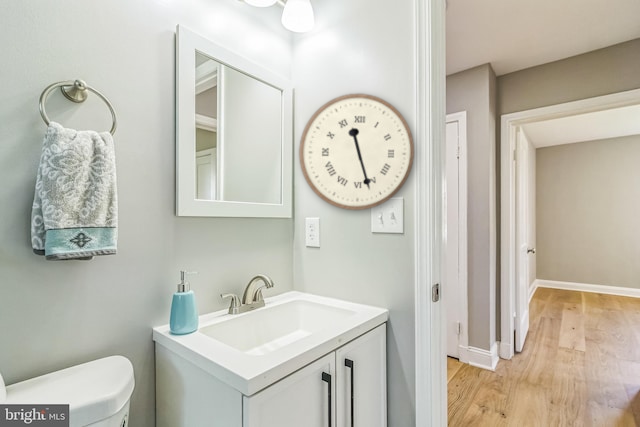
11:27
